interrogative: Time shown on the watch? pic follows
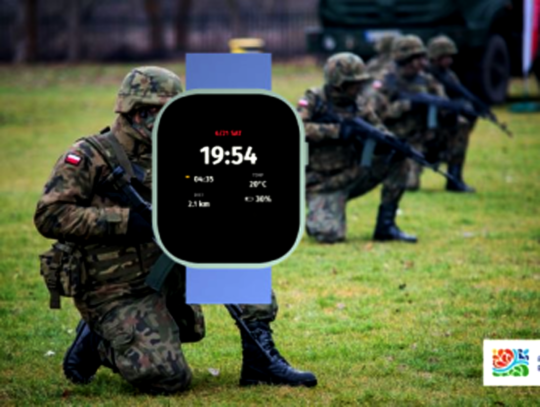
19:54
